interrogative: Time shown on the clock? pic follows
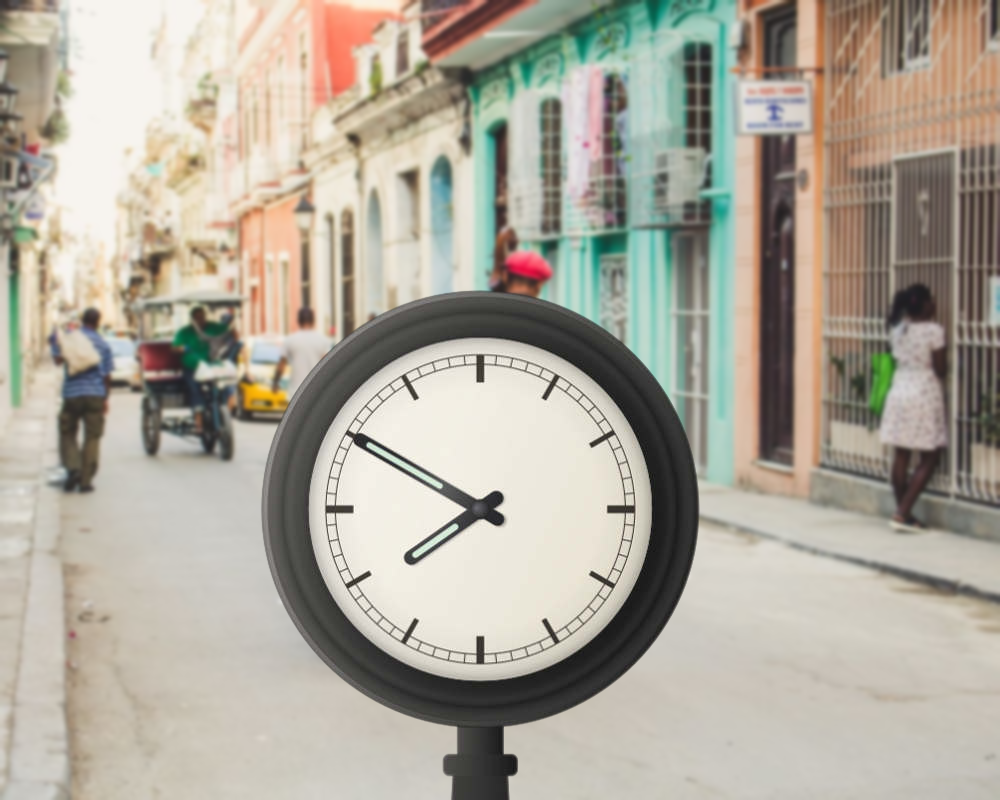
7:50
